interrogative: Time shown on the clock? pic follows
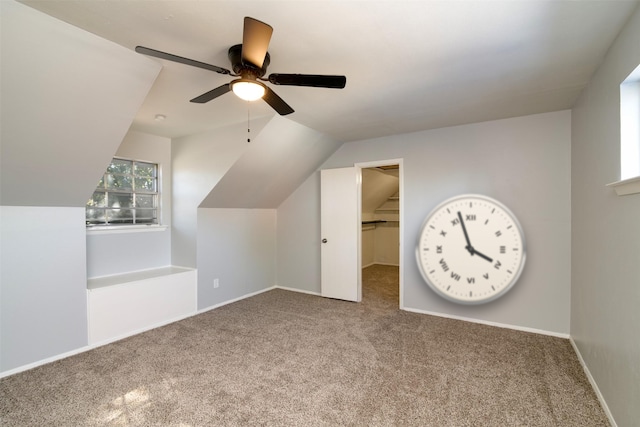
3:57
